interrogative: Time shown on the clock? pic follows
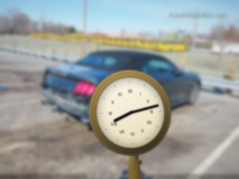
8:13
